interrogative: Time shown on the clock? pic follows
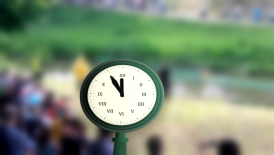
11:55
